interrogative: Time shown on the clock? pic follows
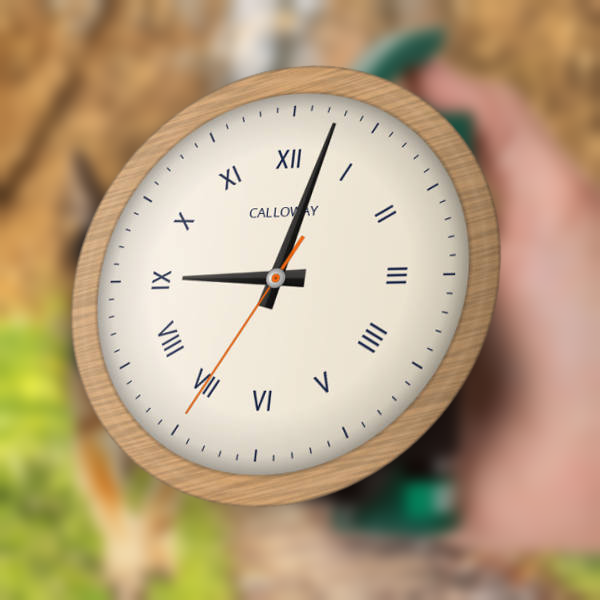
9:02:35
